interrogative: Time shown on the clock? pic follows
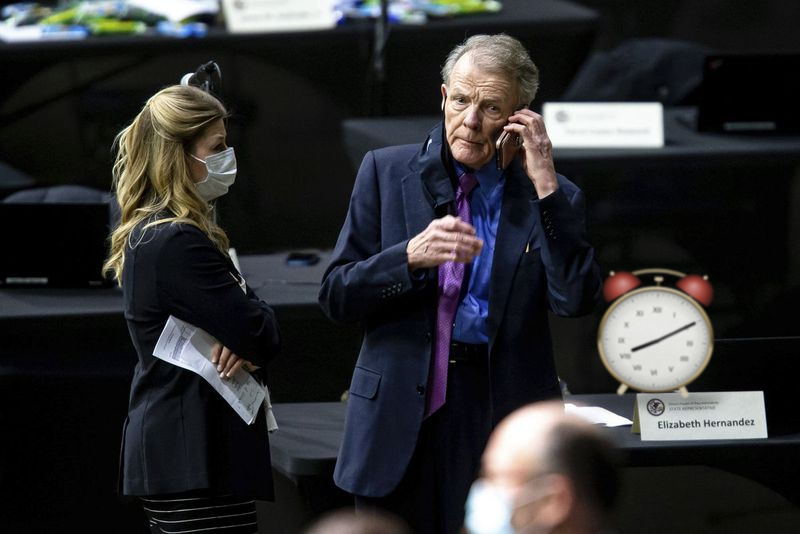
8:10
